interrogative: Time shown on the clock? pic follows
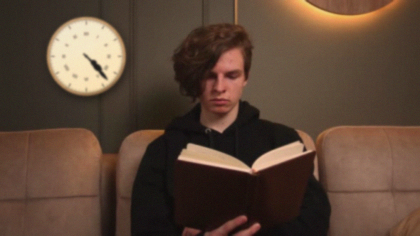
4:23
